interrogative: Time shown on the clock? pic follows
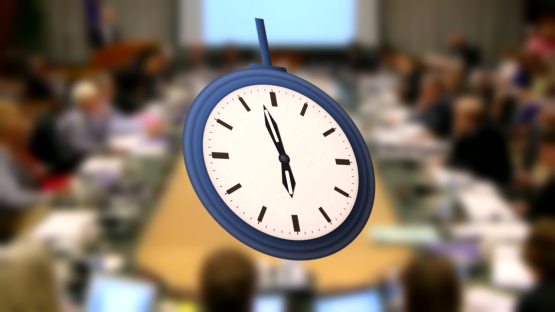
5:58
